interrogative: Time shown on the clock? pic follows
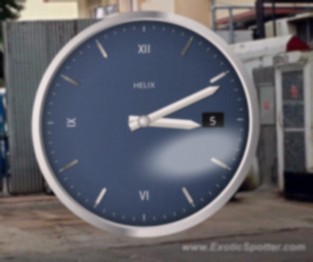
3:11
